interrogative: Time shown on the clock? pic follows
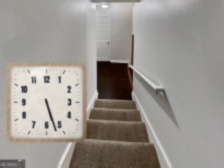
5:27
